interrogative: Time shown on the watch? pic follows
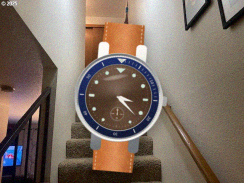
3:22
